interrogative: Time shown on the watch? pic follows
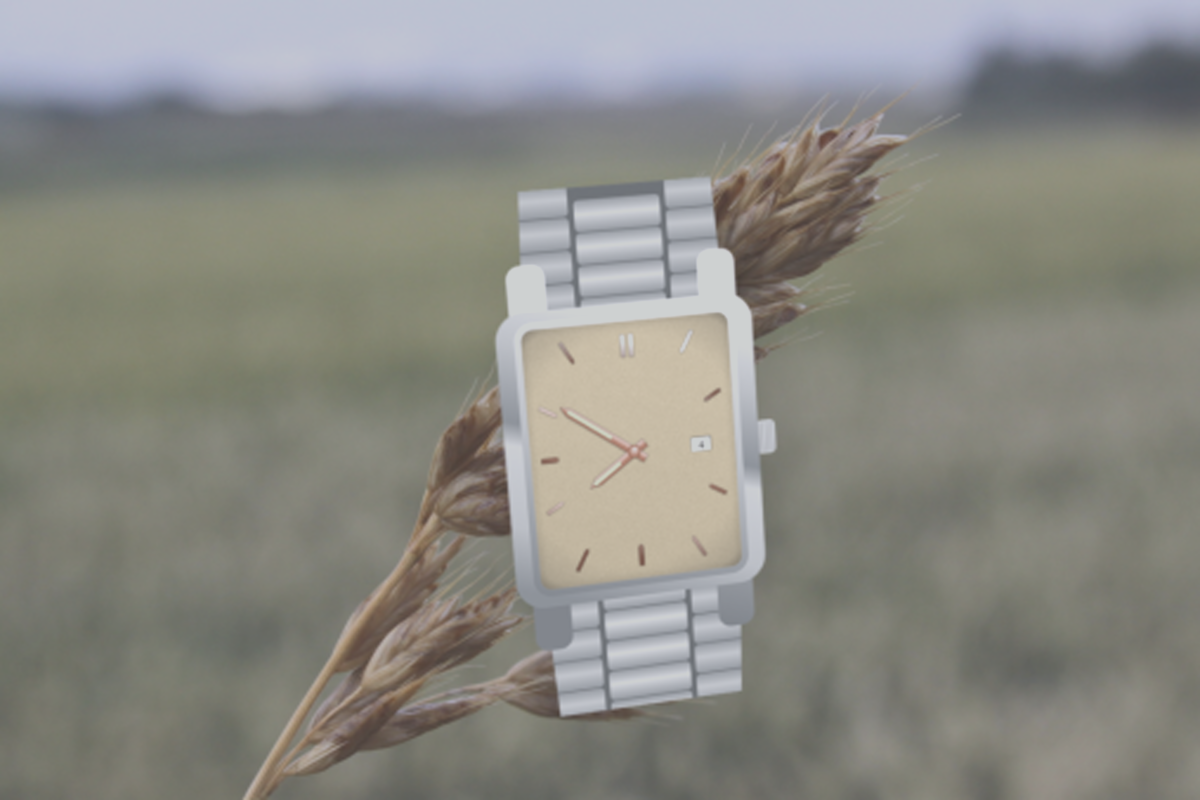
7:51
